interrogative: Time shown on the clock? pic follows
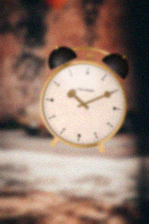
10:10
